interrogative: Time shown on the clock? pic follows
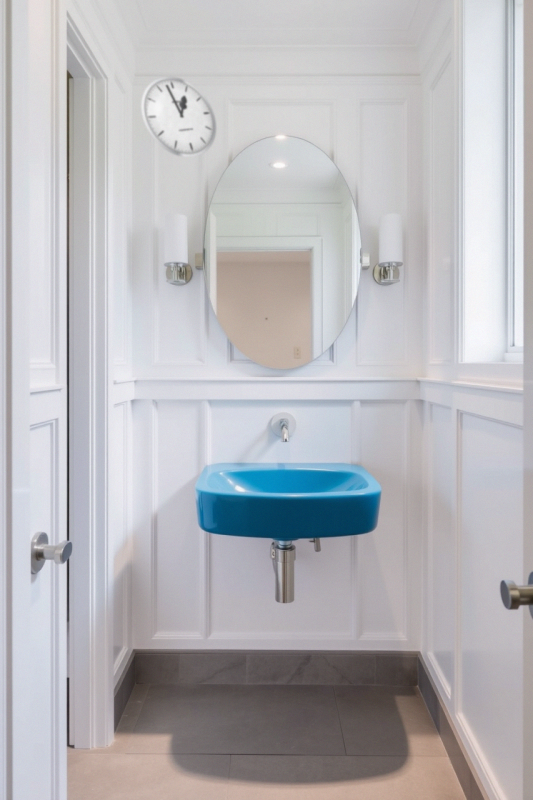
12:58
